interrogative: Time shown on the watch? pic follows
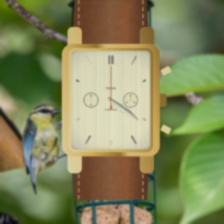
4:21
